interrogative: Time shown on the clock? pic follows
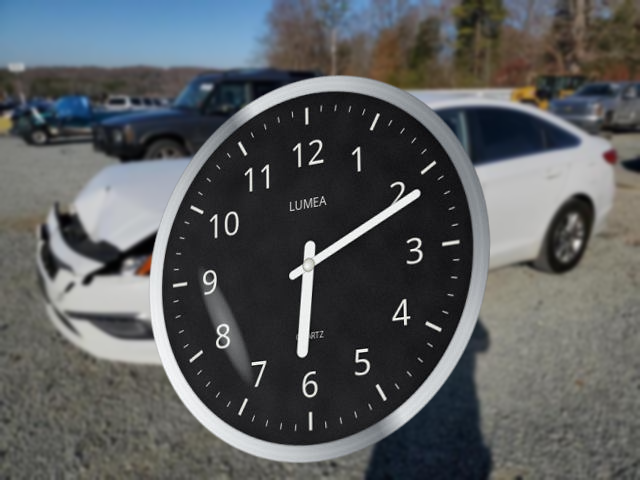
6:11
